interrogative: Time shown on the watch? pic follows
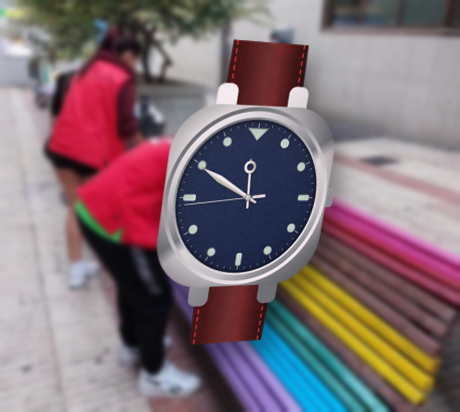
11:49:44
